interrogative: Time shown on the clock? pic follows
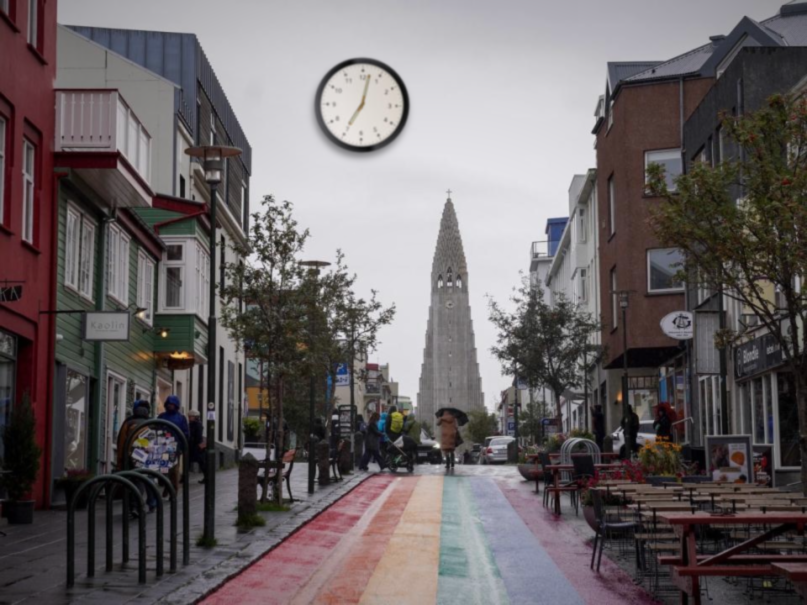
7:02
